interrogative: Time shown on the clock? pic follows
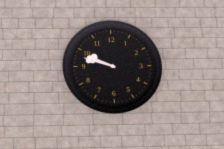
9:48
